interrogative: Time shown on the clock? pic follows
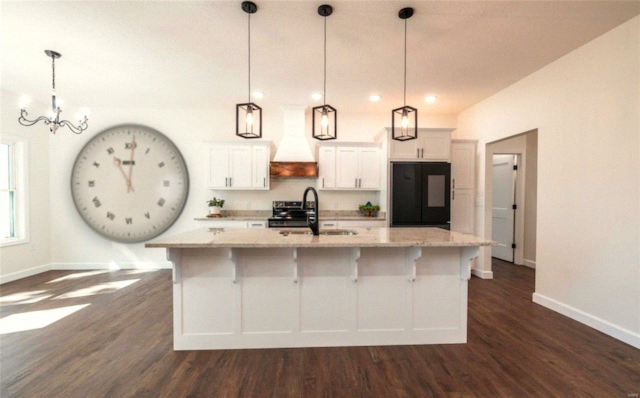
11:01
